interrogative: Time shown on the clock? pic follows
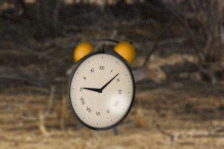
9:08
